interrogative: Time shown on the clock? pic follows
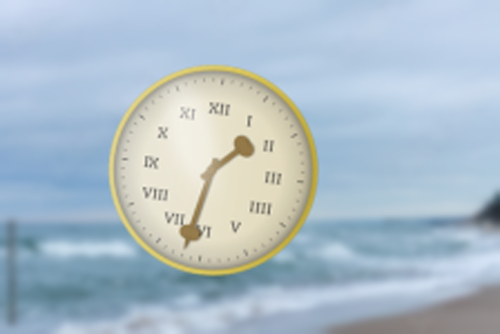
1:32
